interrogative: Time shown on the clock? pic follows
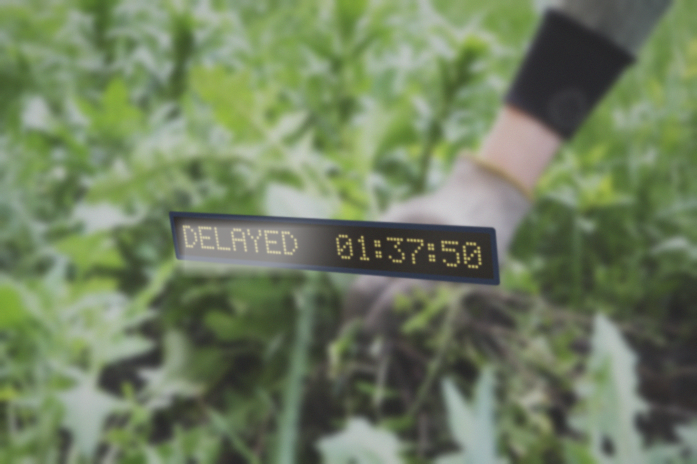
1:37:50
